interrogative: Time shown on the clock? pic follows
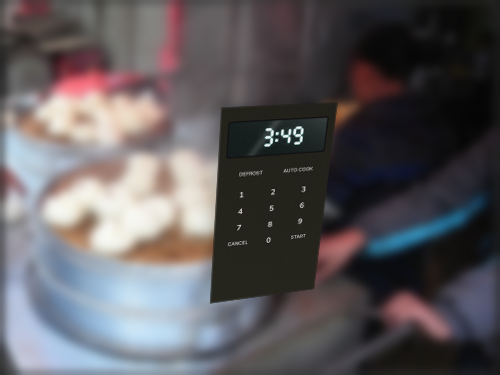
3:49
